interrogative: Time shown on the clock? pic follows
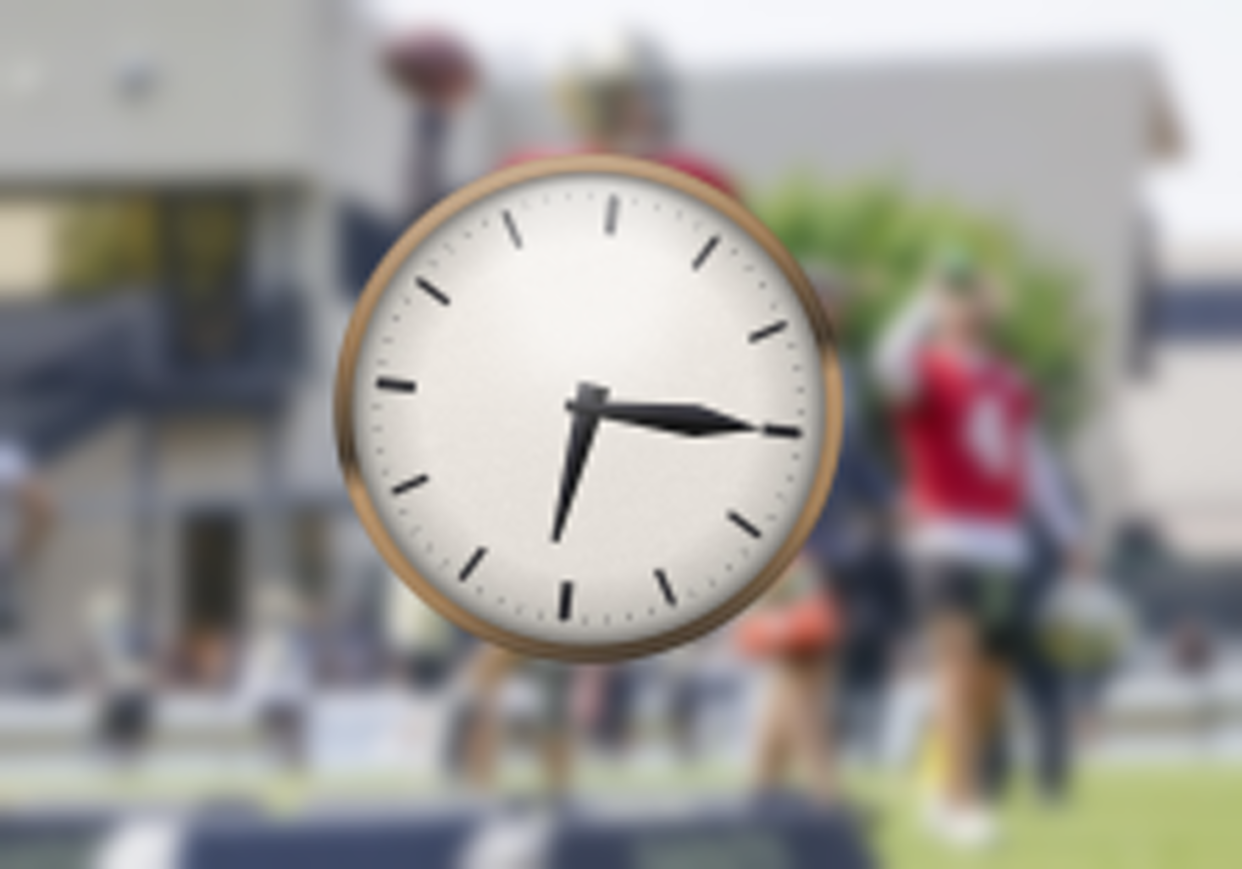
6:15
